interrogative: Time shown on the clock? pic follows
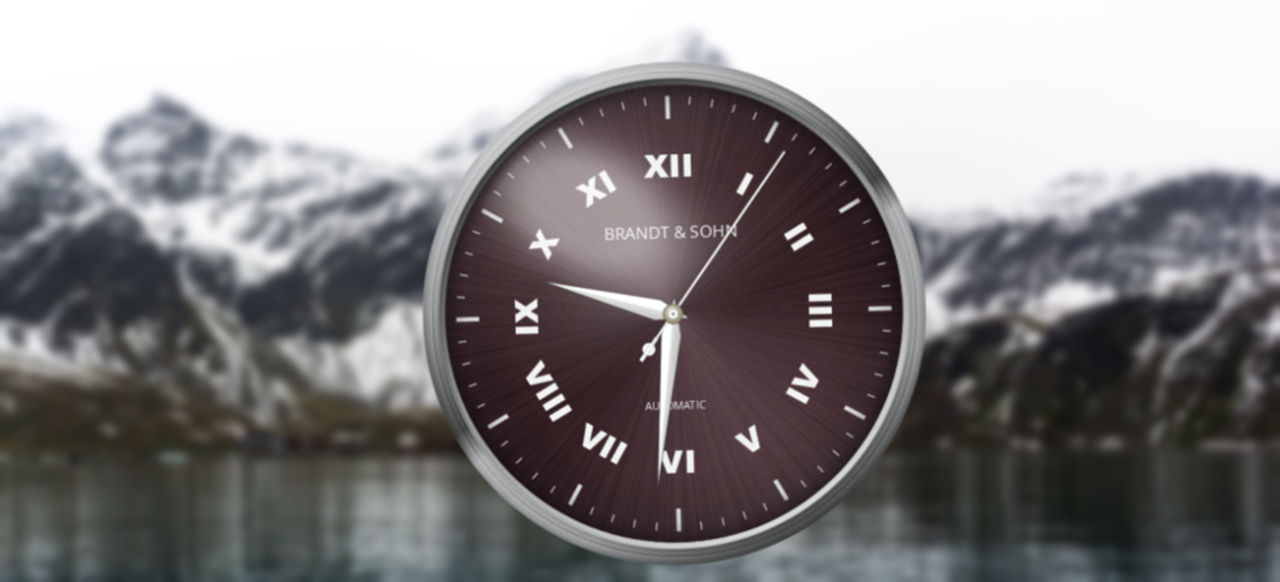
9:31:06
